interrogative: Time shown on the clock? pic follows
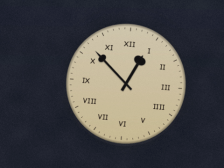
12:52
